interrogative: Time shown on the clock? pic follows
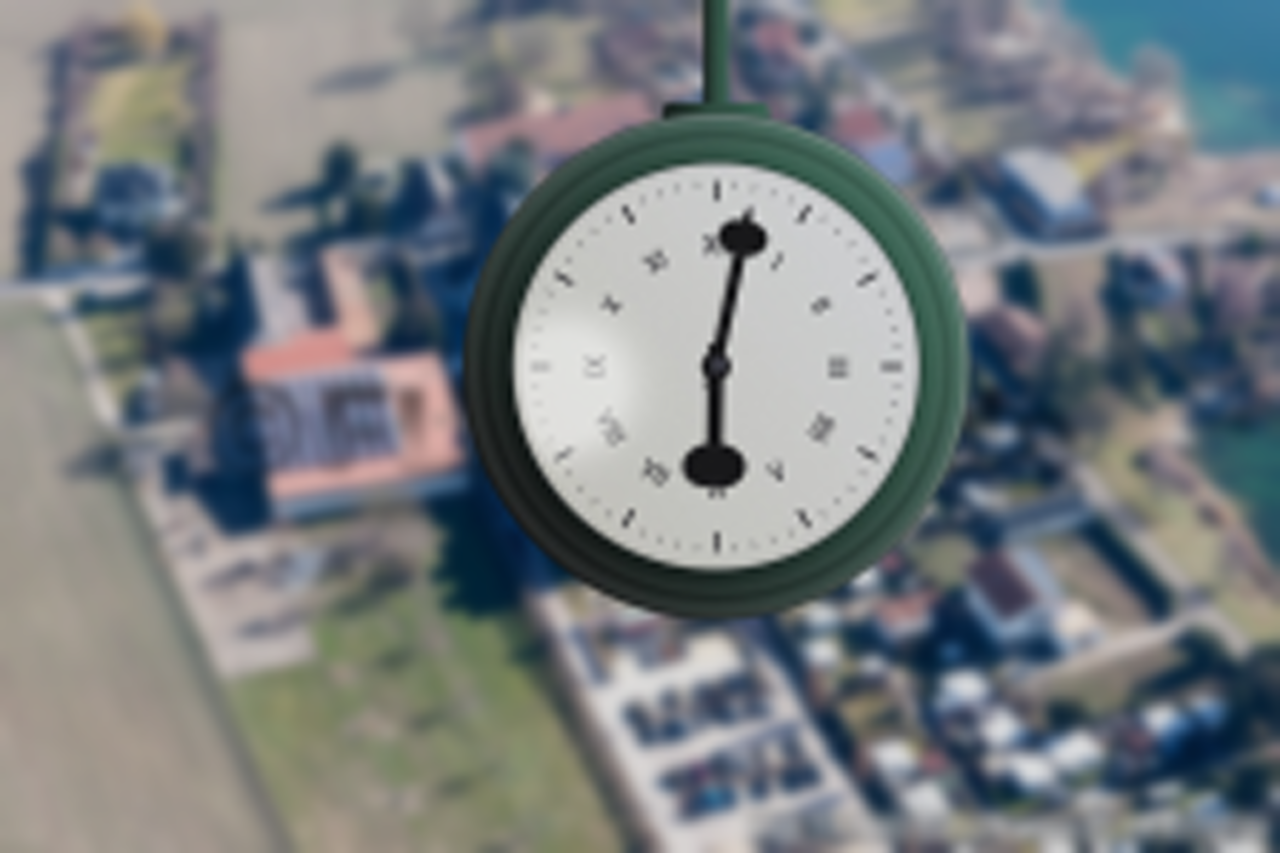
6:02
